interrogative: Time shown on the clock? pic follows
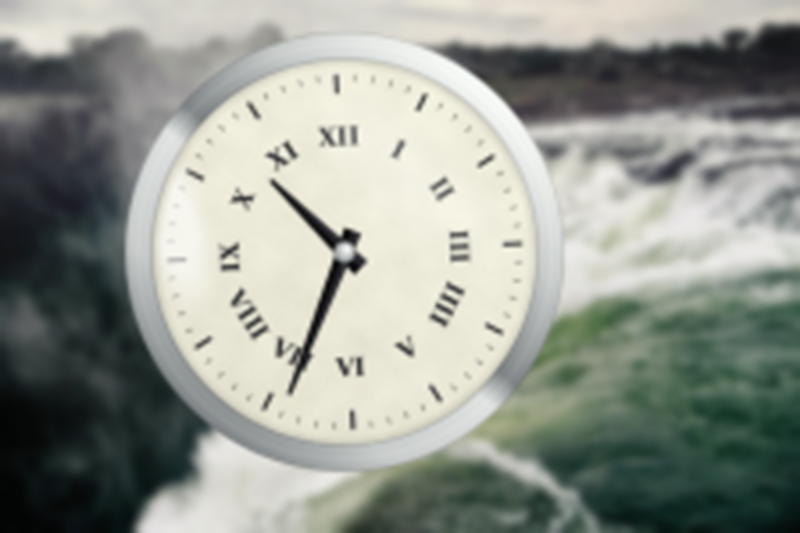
10:34
